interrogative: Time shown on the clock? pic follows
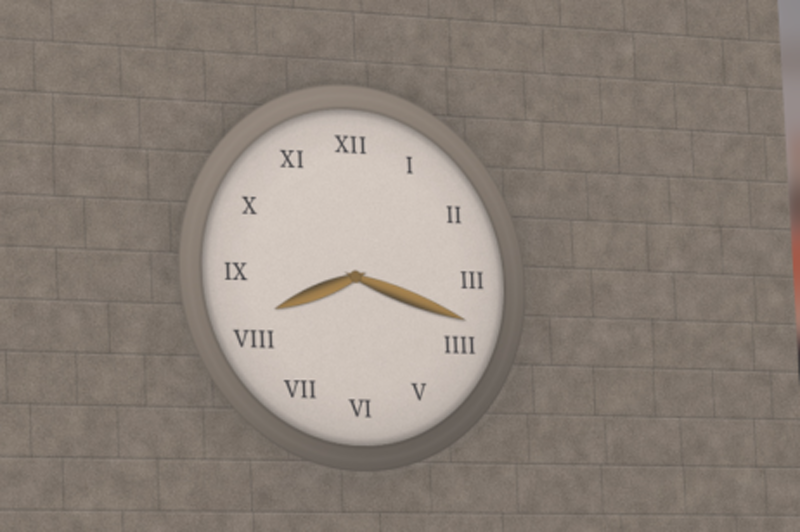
8:18
